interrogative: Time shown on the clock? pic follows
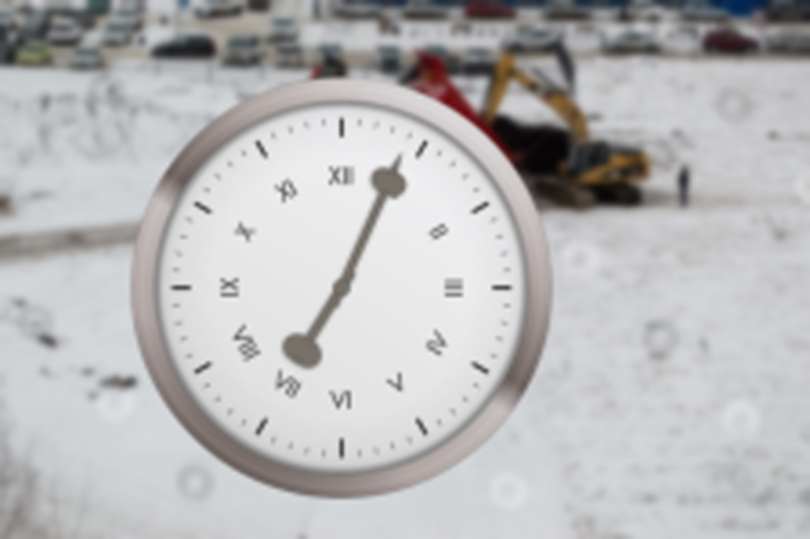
7:04
